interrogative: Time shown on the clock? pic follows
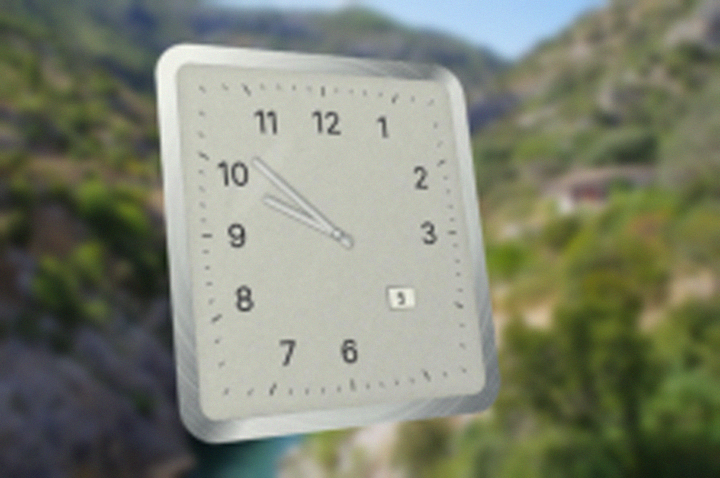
9:52
